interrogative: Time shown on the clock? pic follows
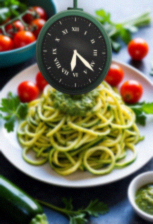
6:22
